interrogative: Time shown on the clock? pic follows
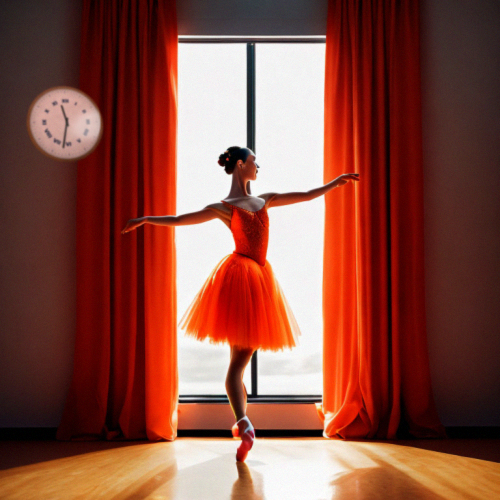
11:32
